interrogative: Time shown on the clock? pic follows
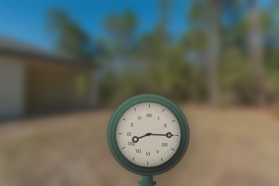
8:15
